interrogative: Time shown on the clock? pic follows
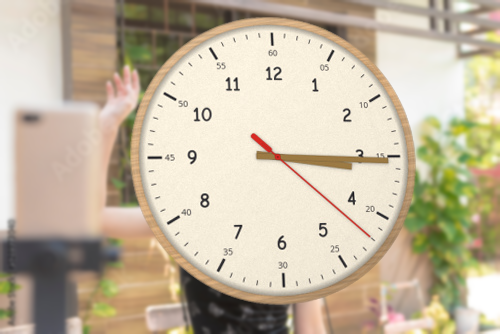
3:15:22
